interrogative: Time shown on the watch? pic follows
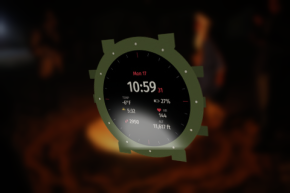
10:59
